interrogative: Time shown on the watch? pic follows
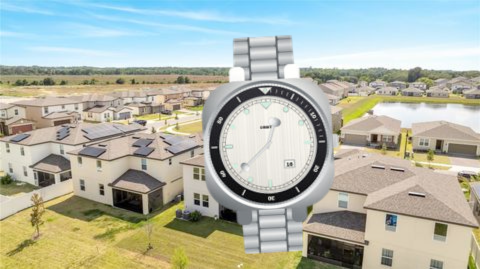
12:38
